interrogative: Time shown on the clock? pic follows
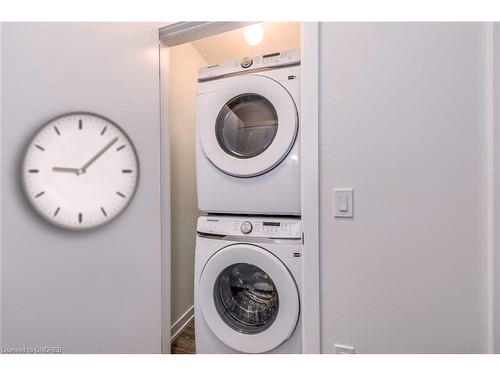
9:08
